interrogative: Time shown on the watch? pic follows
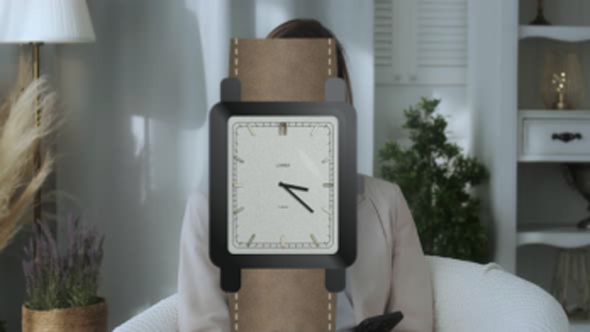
3:22
